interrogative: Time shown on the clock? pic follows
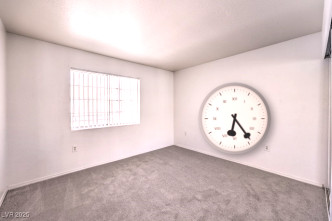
6:24
